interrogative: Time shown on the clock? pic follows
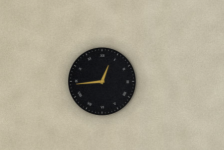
12:44
